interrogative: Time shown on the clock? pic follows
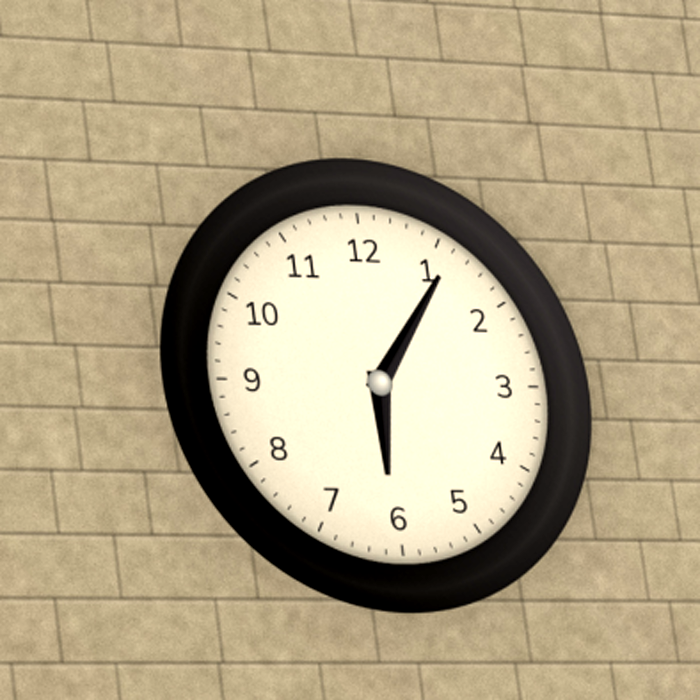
6:06
